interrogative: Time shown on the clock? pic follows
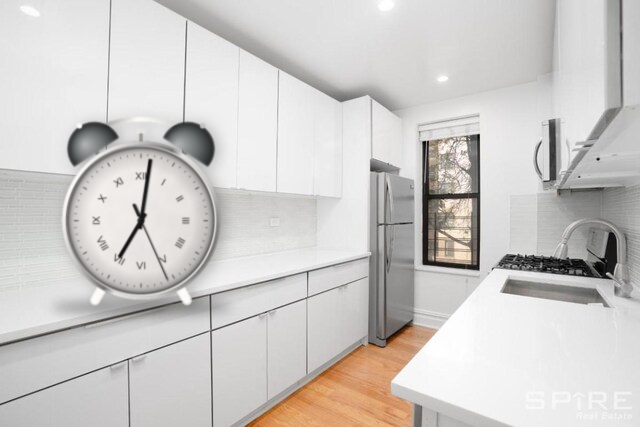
7:01:26
